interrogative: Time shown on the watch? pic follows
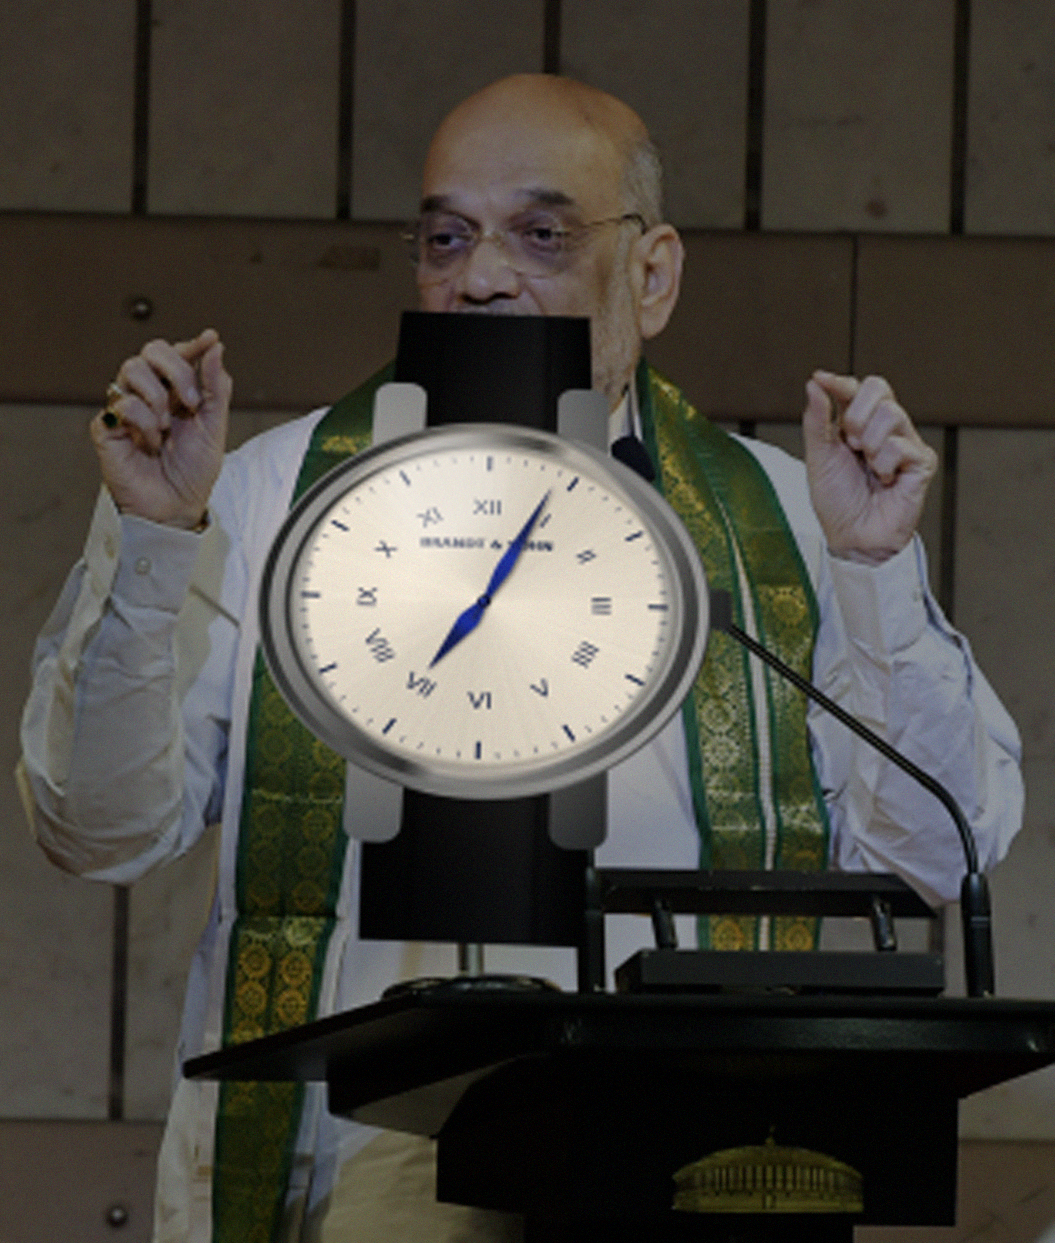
7:04
